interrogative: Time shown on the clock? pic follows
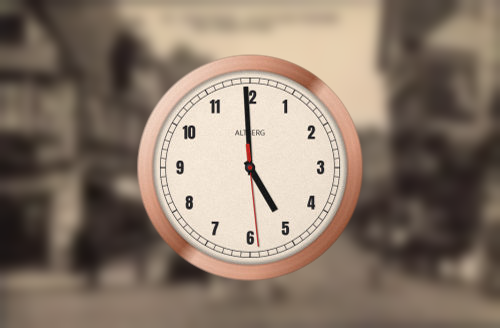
4:59:29
